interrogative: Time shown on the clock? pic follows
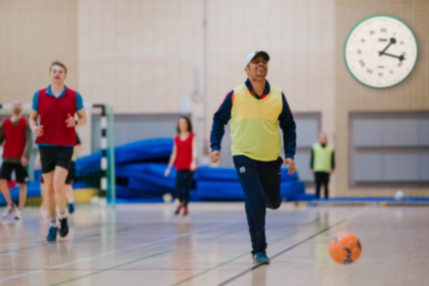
1:17
